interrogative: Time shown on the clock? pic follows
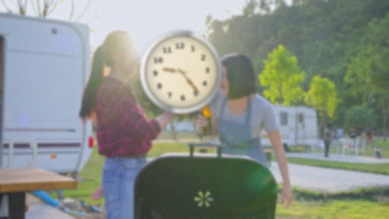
9:24
